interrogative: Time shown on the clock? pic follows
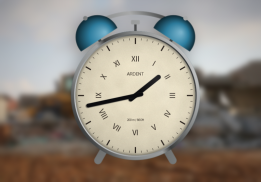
1:43
